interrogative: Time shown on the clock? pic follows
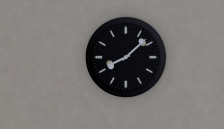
8:08
